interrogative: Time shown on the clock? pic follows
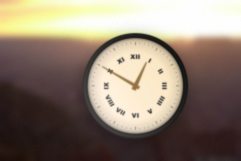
12:50
